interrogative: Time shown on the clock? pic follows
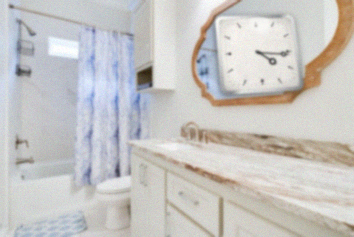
4:16
